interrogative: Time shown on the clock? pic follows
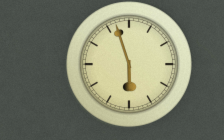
5:57
